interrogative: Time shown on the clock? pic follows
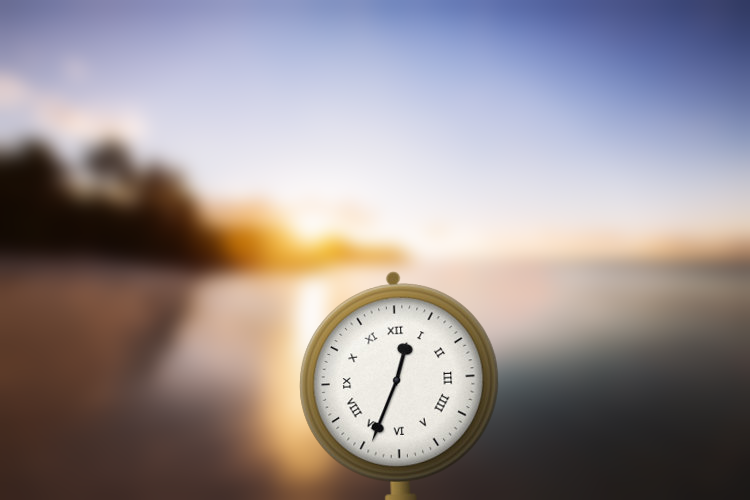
12:34
